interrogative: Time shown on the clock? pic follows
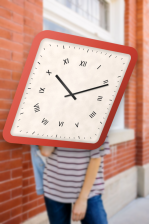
10:11
